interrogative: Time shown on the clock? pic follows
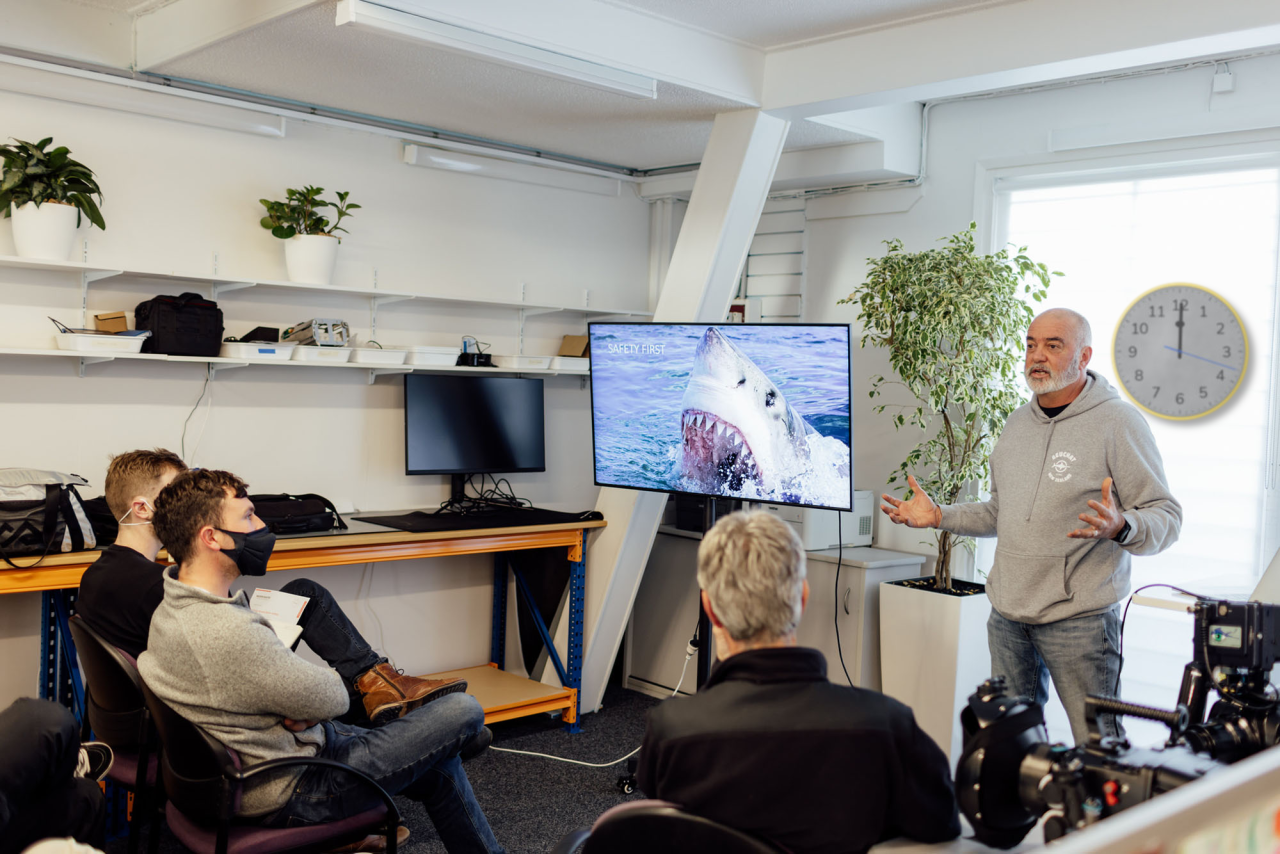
12:00:18
